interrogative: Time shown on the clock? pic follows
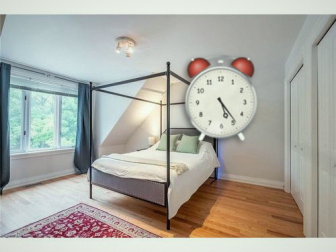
5:24
